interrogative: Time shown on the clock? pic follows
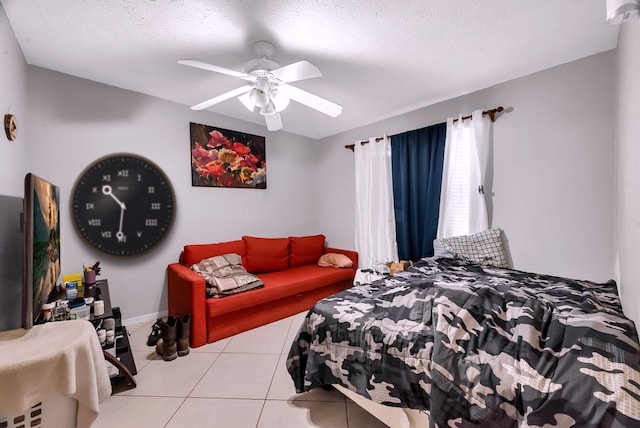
10:31
